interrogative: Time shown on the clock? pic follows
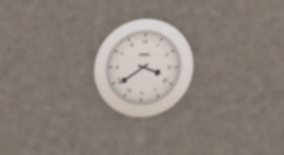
3:39
